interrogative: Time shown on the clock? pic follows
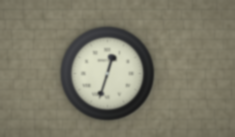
12:33
